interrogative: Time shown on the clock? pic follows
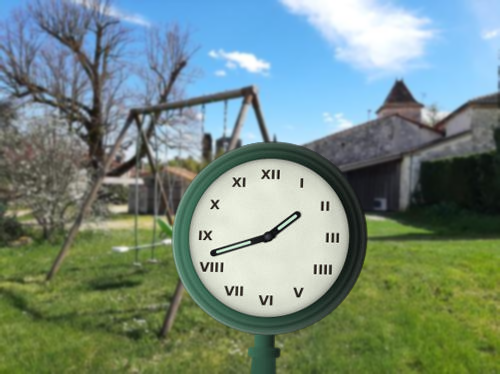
1:42
